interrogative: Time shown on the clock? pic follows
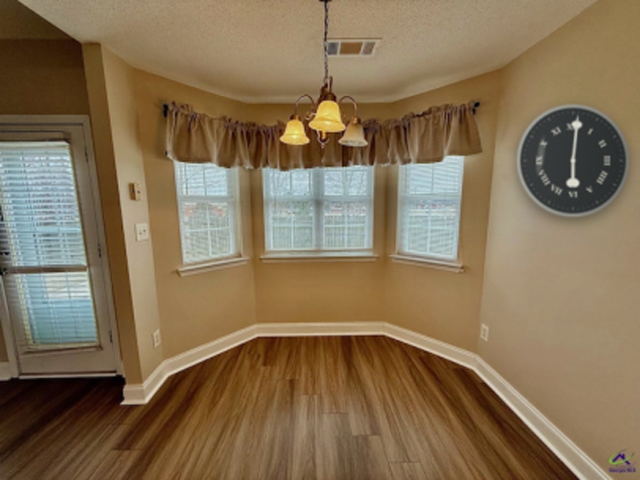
6:01
